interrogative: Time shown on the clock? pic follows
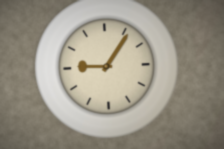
9:06
